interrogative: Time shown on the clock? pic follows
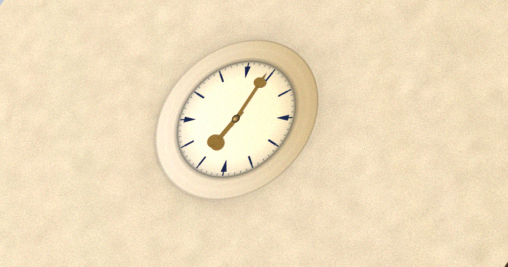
7:04
